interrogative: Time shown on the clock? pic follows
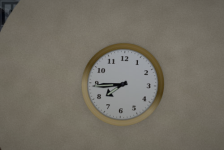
7:44
